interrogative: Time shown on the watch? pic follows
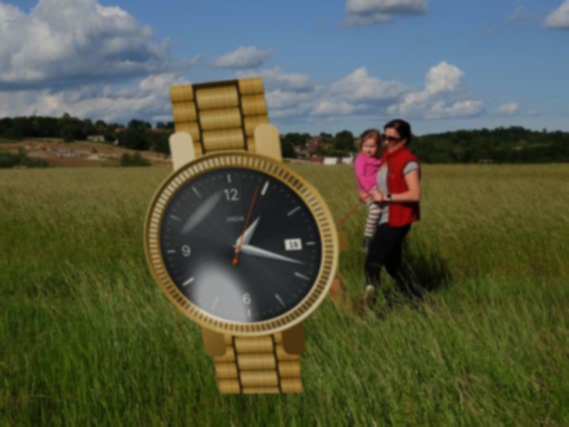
1:18:04
